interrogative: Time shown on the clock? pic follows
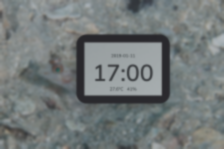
17:00
